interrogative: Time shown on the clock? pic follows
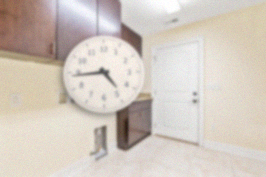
4:44
